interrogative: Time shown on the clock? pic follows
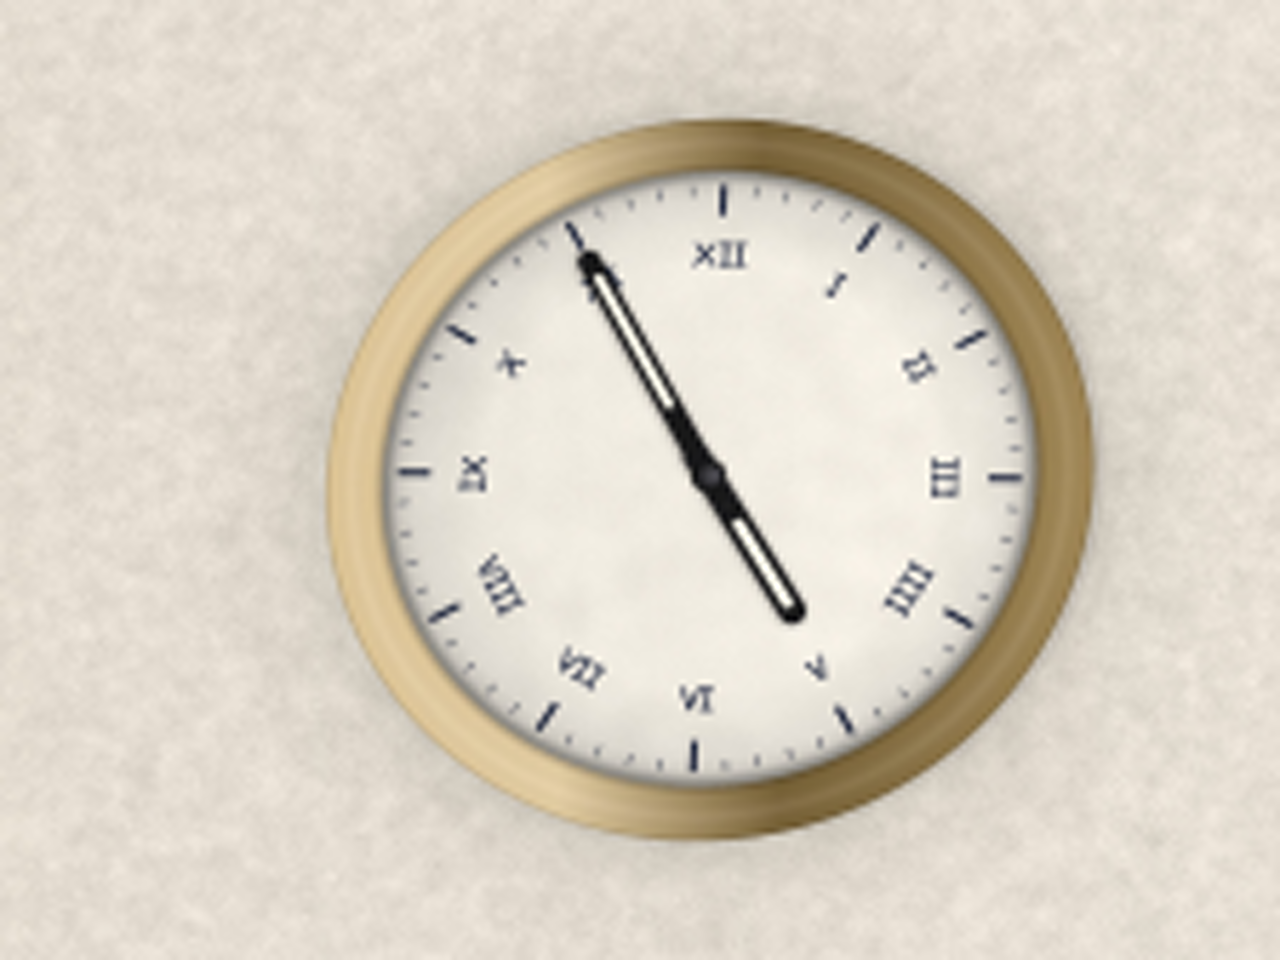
4:55
